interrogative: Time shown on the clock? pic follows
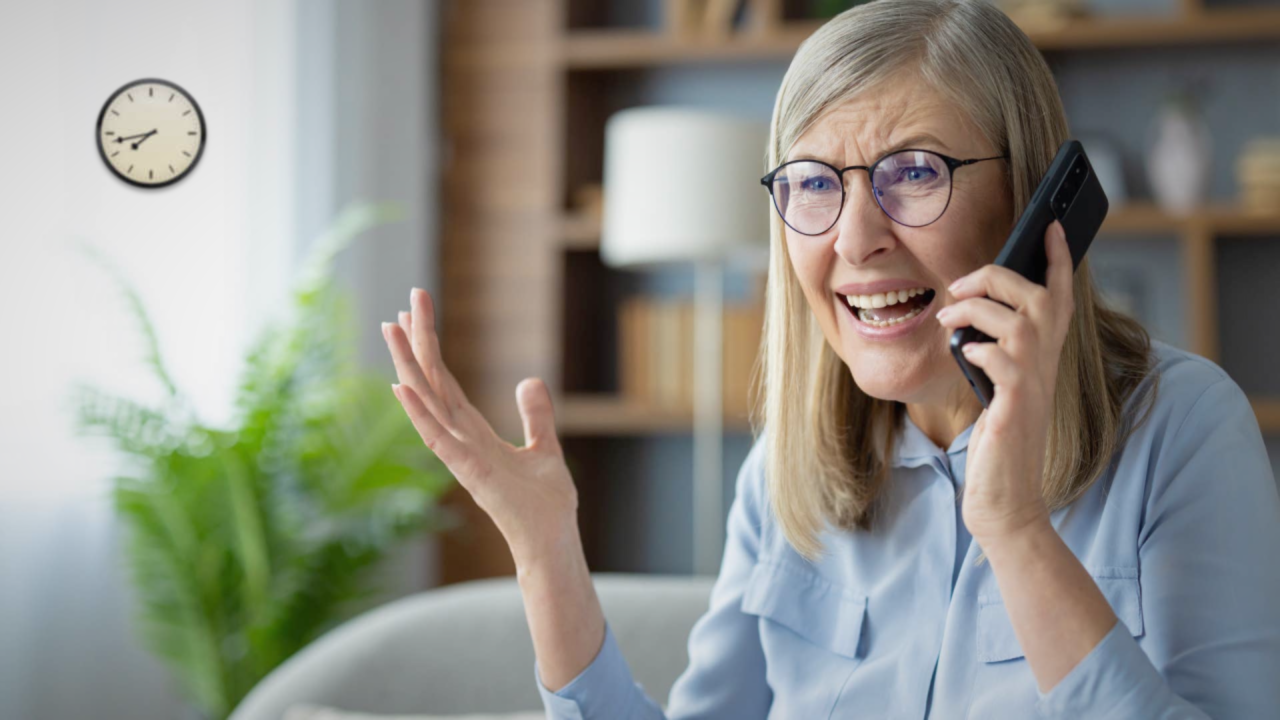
7:43
